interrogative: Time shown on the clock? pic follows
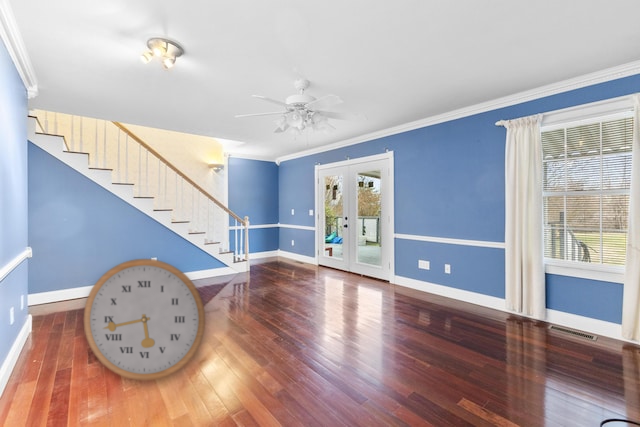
5:43
